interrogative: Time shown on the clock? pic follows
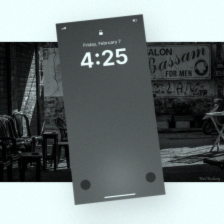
4:25
